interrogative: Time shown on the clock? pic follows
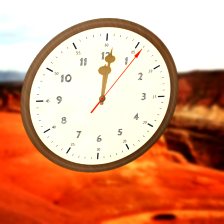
12:01:06
